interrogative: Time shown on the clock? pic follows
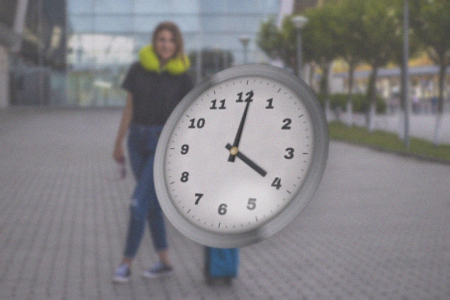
4:01
